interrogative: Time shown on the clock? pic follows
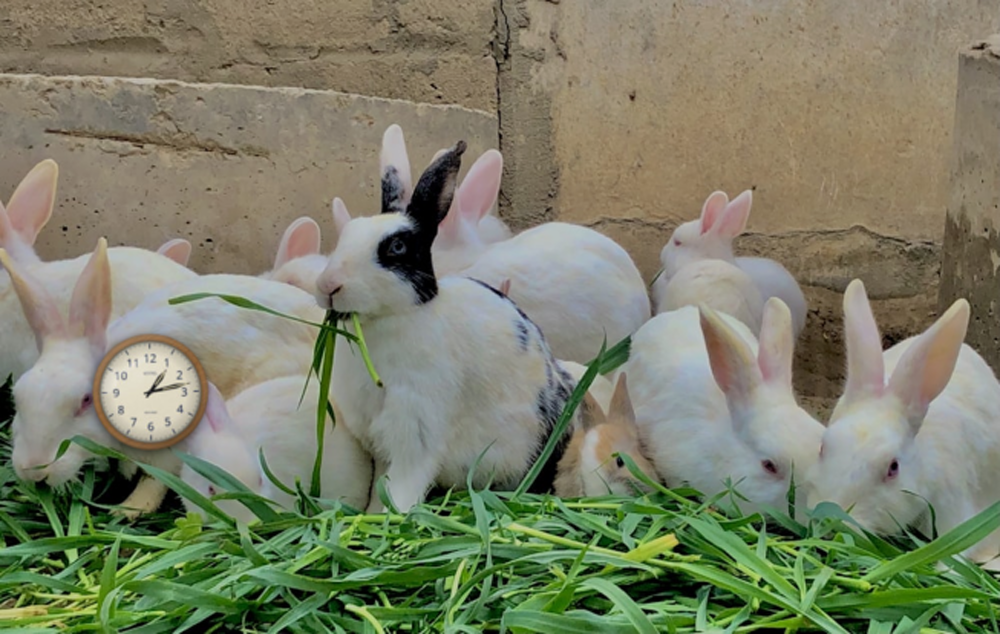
1:13
